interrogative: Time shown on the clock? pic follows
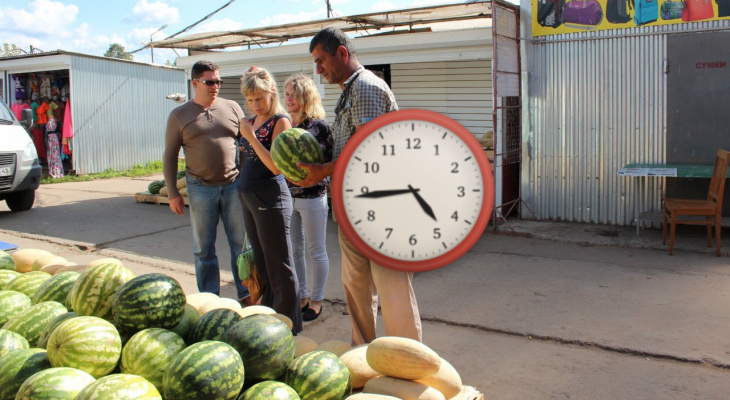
4:44
